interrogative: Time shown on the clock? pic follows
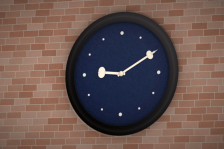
9:10
